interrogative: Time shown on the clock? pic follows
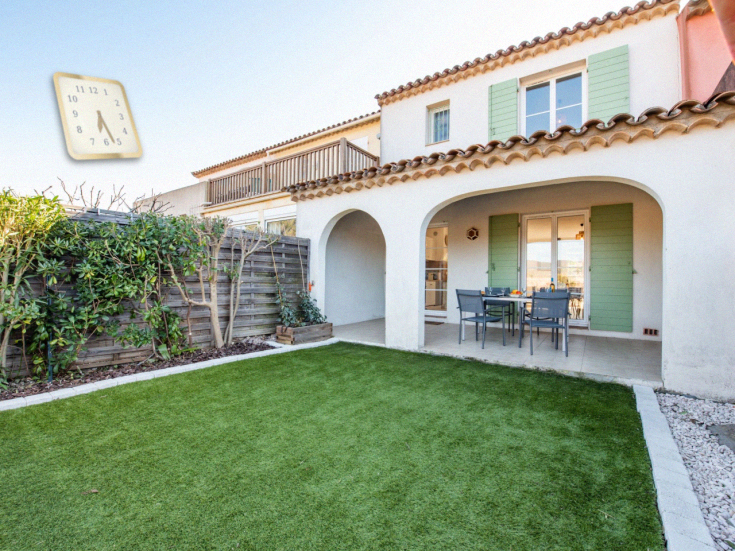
6:27
